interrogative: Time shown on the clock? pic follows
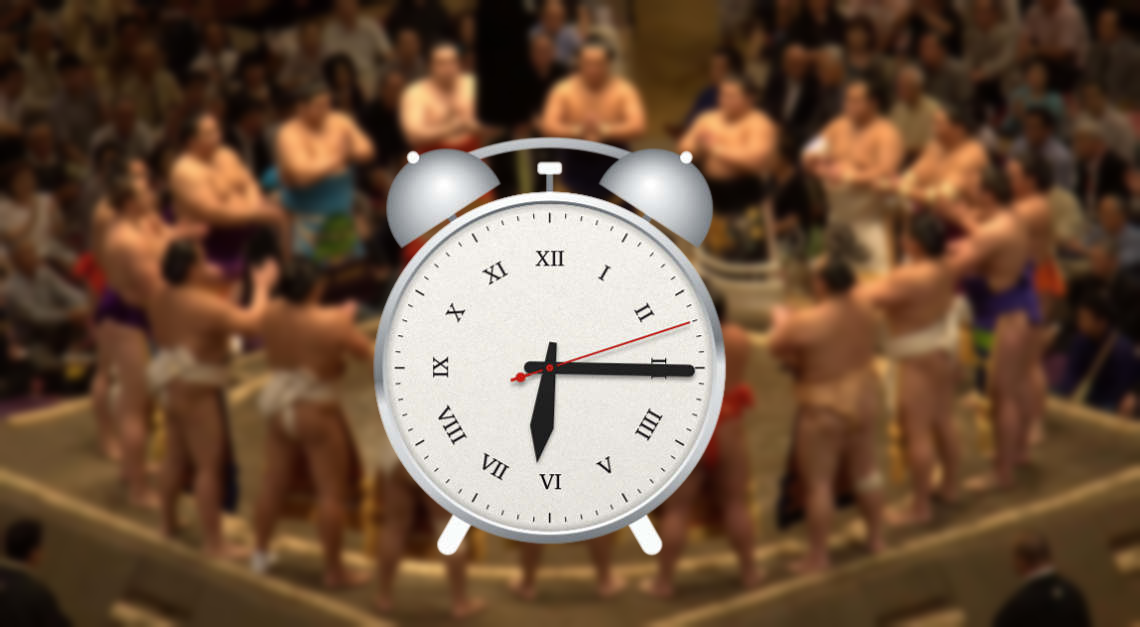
6:15:12
